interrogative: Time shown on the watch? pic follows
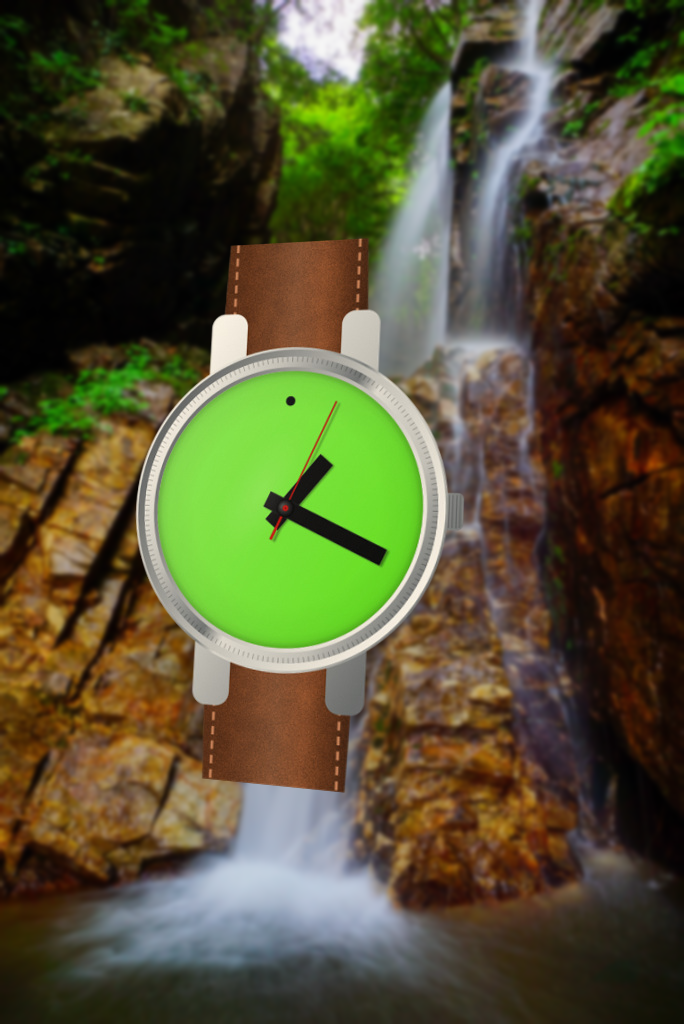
1:19:04
